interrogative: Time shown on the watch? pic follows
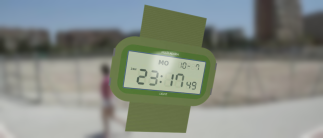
23:17:49
